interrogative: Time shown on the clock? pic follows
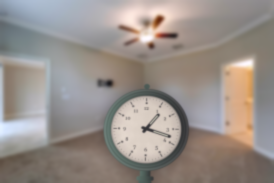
1:18
